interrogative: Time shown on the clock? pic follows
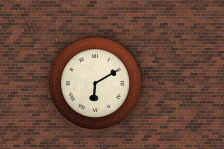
6:10
